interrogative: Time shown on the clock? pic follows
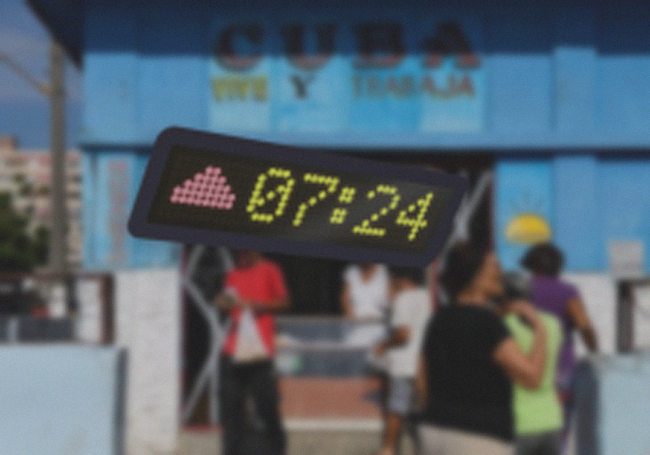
7:24
